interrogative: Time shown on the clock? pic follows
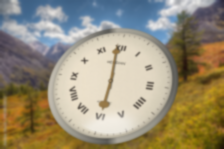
5:59
